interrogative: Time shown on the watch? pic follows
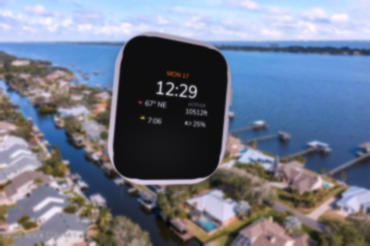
12:29
